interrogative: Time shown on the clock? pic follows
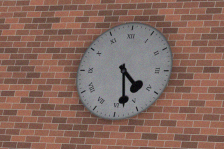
4:28
